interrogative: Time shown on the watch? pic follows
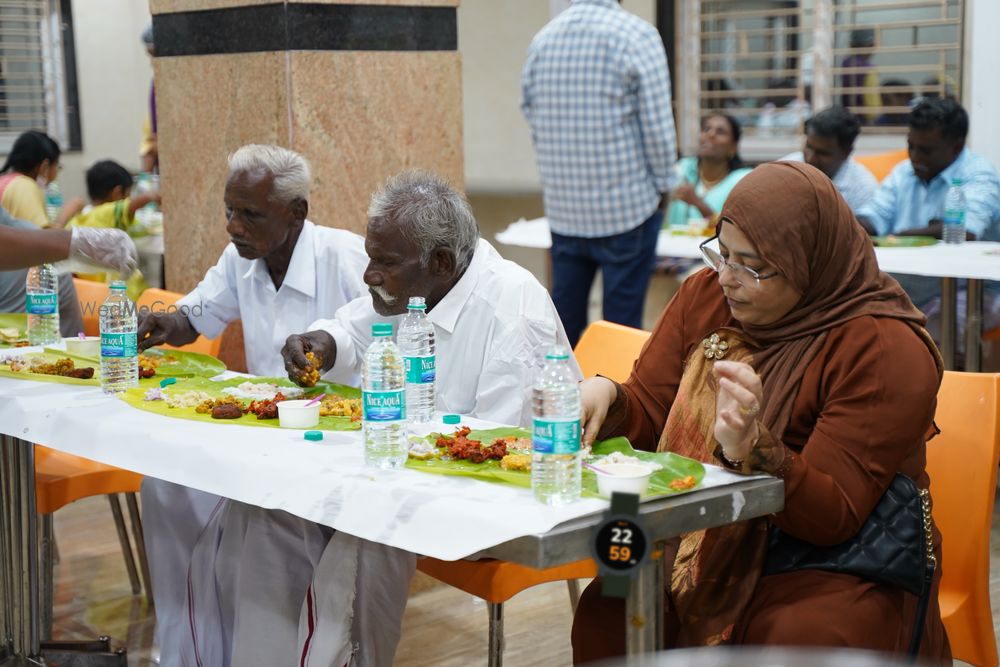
22:59
